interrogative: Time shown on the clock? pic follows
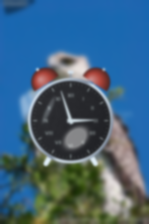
2:57
